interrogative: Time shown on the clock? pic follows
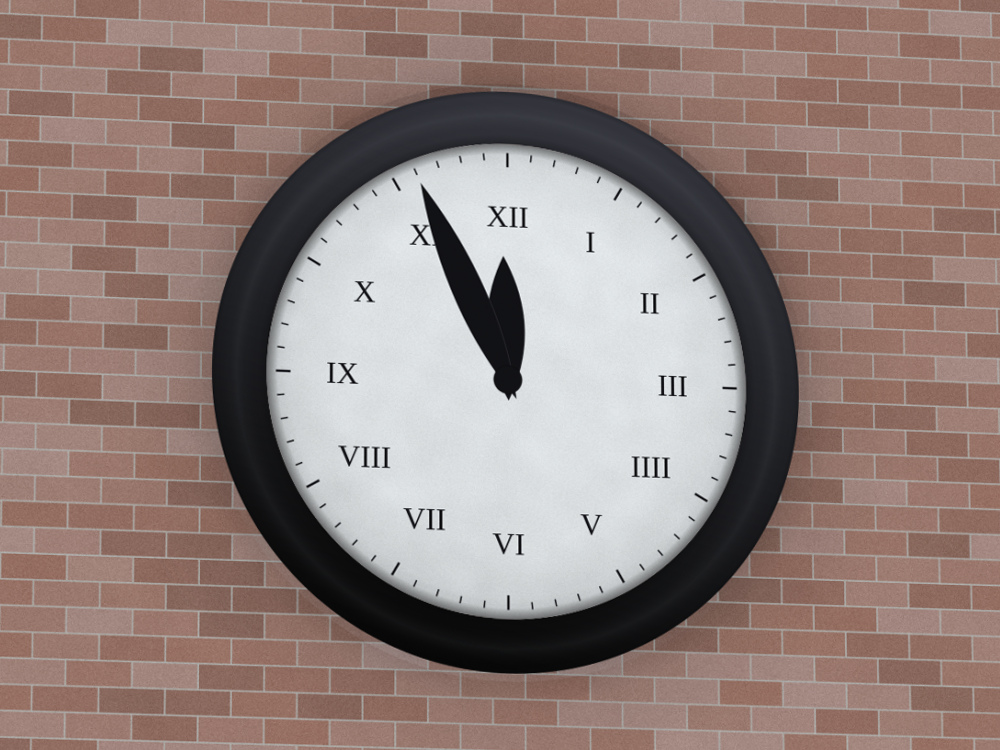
11:56
